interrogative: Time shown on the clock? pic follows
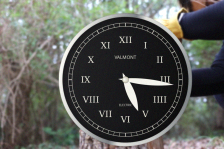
5:16
